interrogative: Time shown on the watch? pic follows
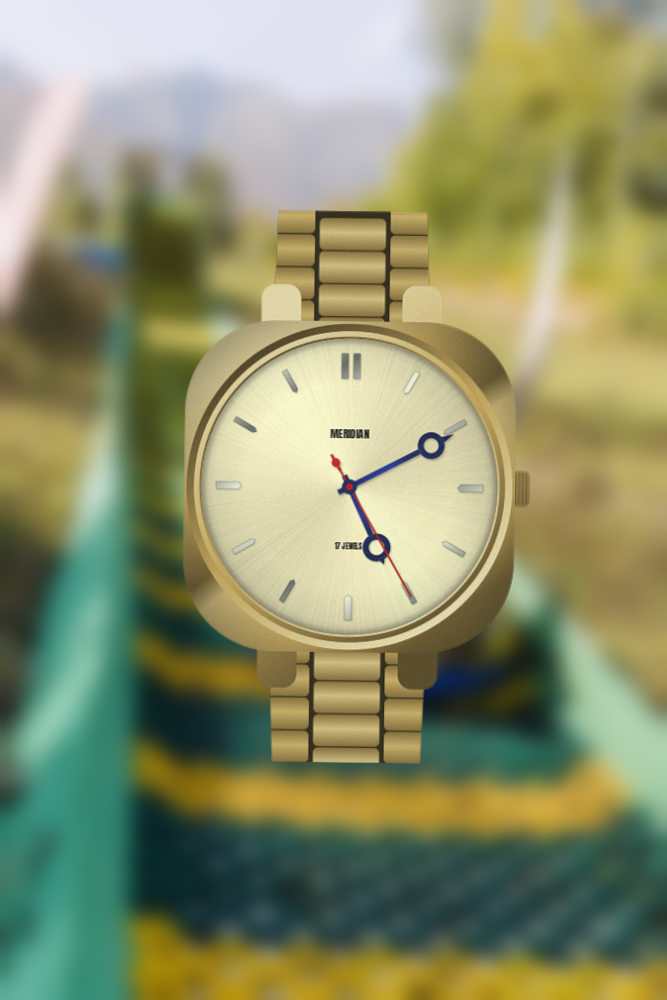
5:10:25
